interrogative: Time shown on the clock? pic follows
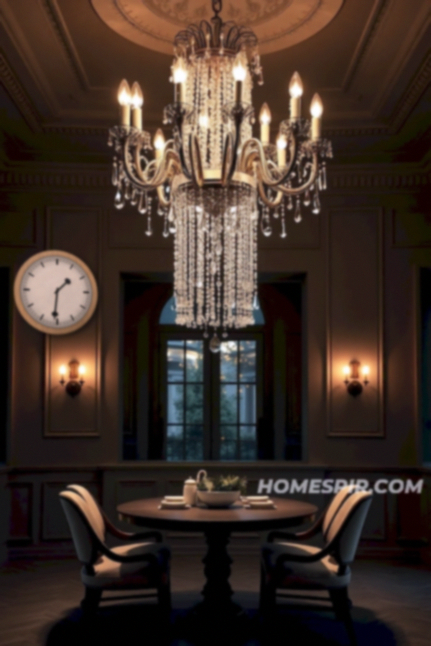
1:31
